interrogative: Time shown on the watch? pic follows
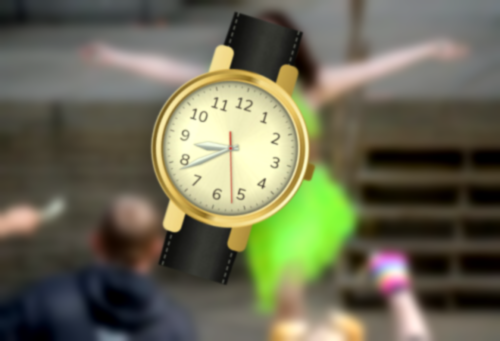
8:38:27
